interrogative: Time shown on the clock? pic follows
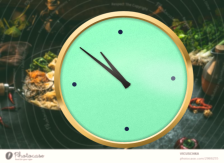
10:52
